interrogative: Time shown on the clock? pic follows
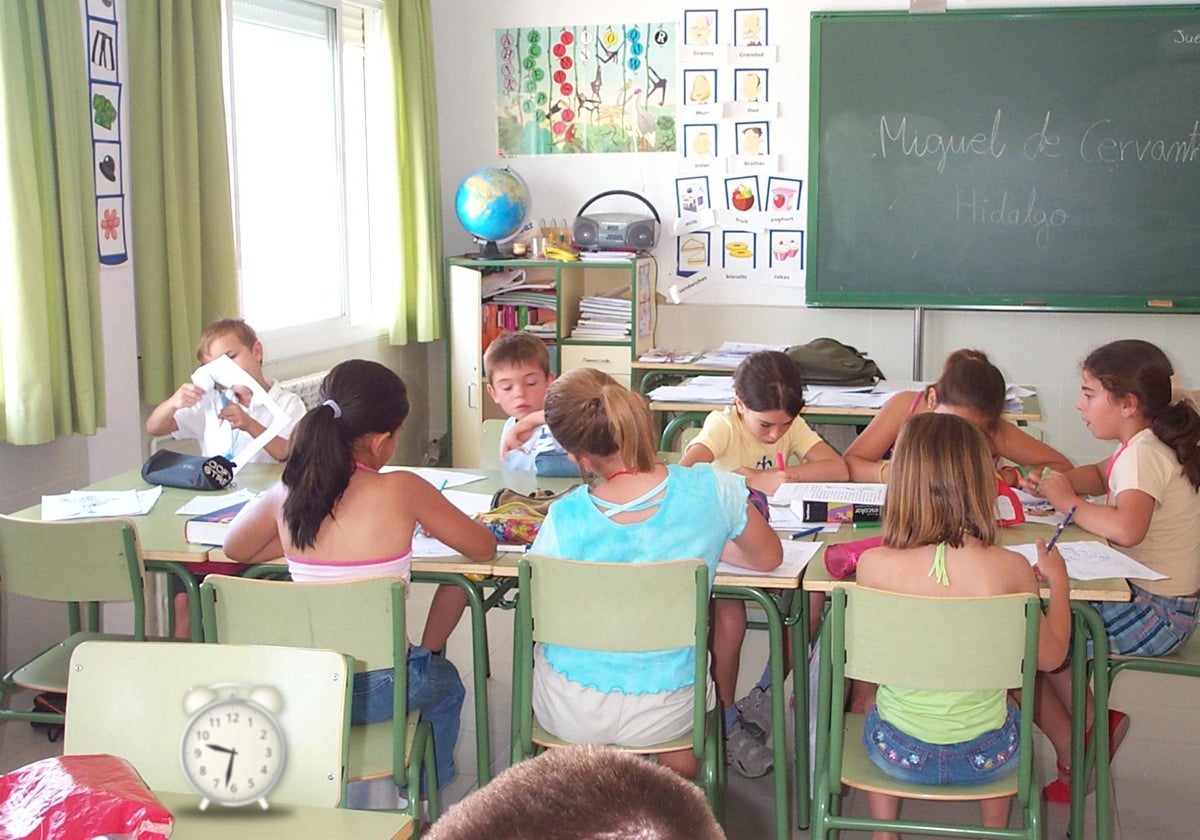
9:32
